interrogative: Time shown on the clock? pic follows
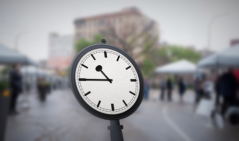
10:45
